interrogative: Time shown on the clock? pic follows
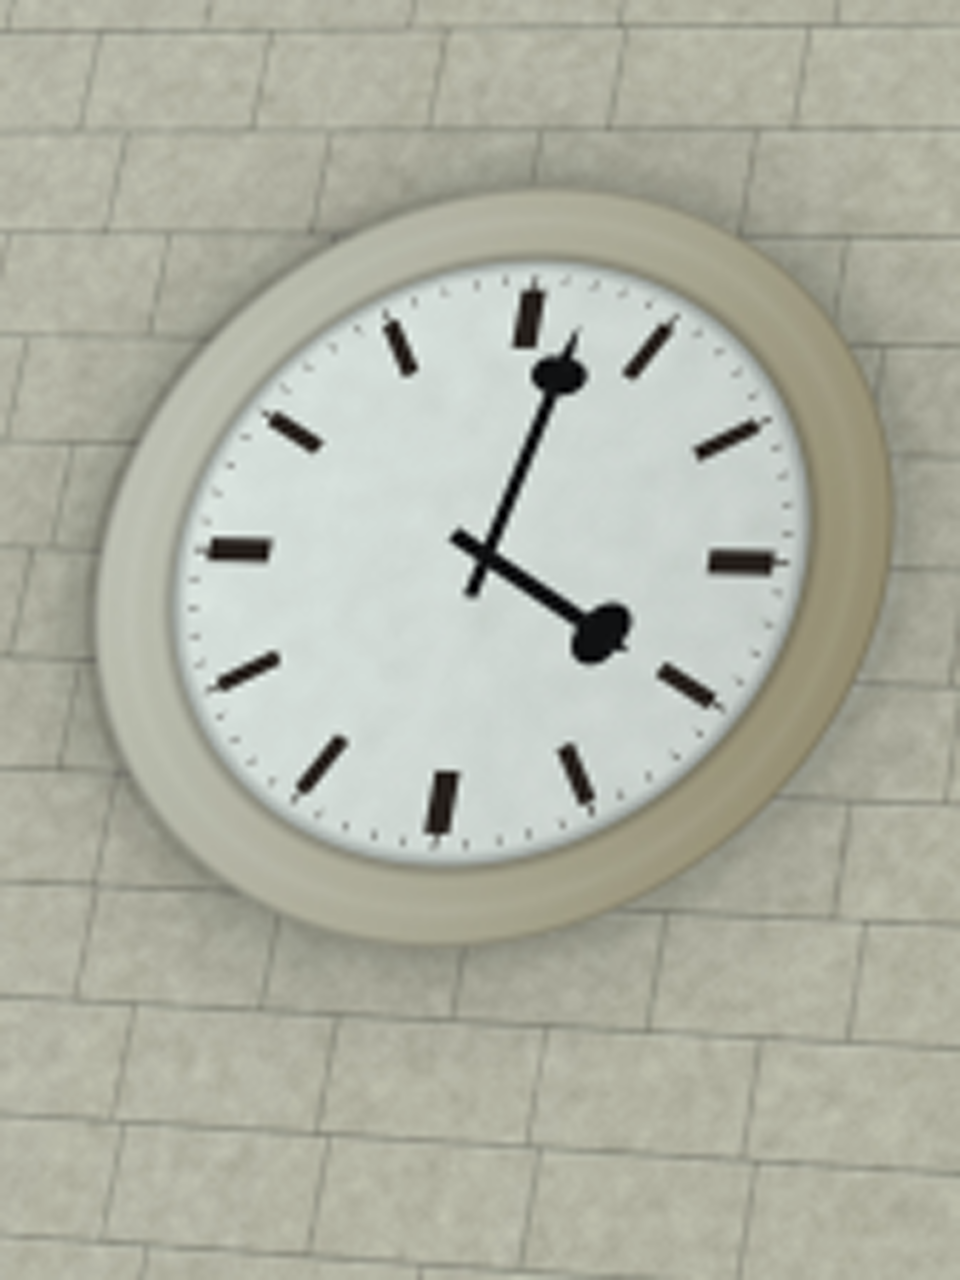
4:02
